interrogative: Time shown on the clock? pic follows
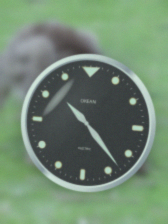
10:23
